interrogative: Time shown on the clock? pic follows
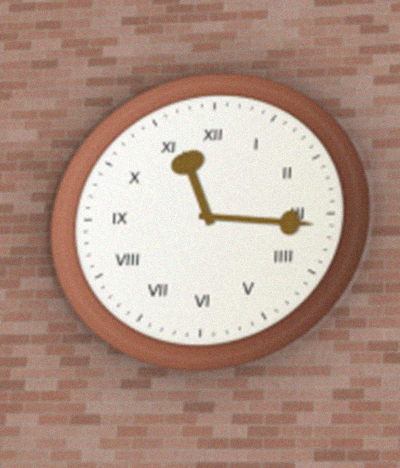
11:16
